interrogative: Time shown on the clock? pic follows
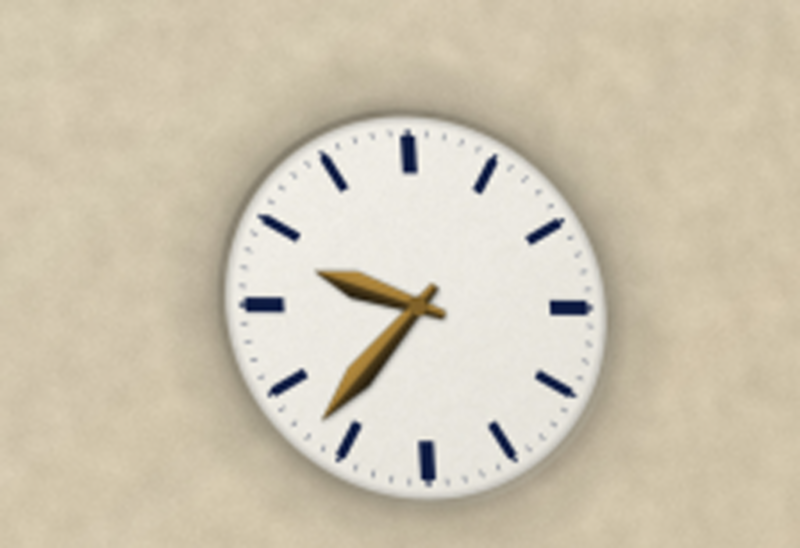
9:37
